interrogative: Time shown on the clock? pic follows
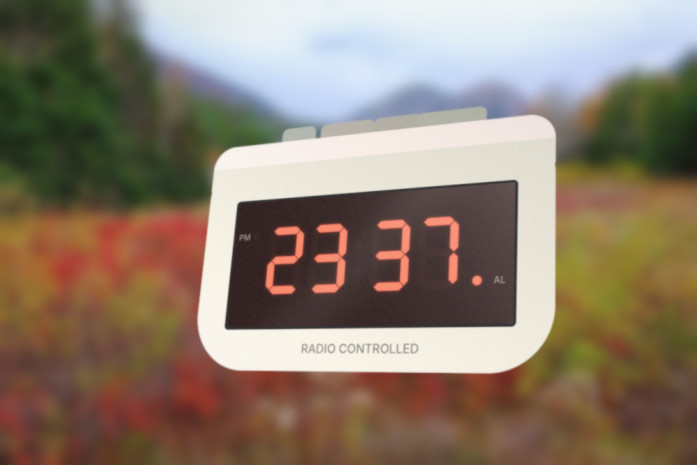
23:37
